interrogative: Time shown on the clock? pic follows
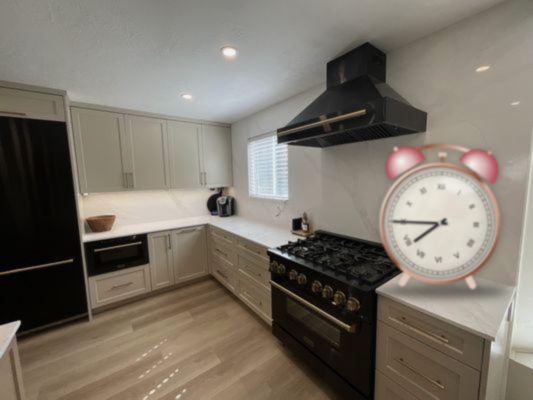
7:45
